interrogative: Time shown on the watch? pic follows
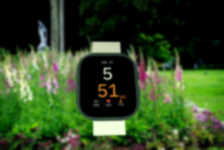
5:51
